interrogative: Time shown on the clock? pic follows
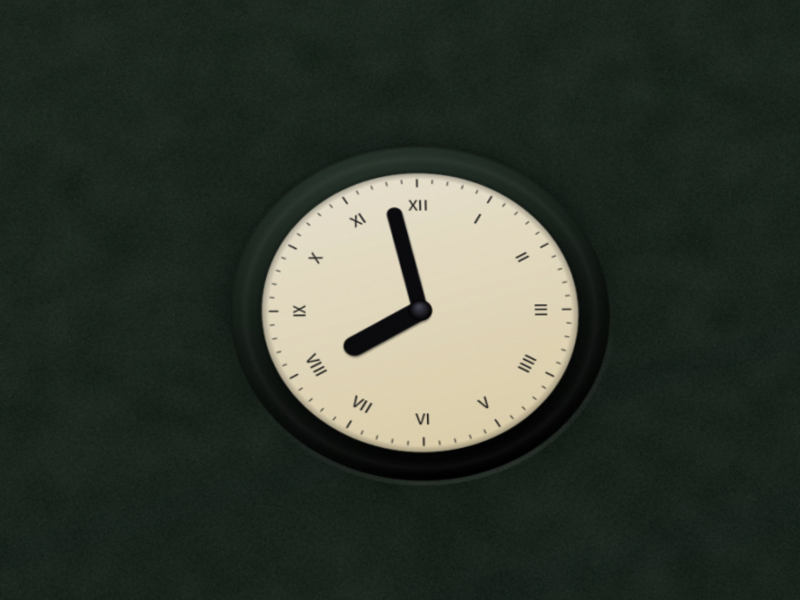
7:58
